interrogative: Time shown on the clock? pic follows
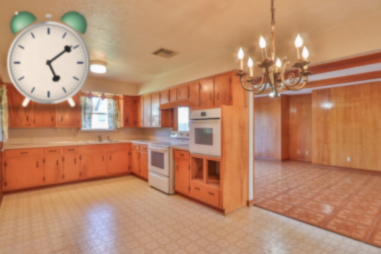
5:09
